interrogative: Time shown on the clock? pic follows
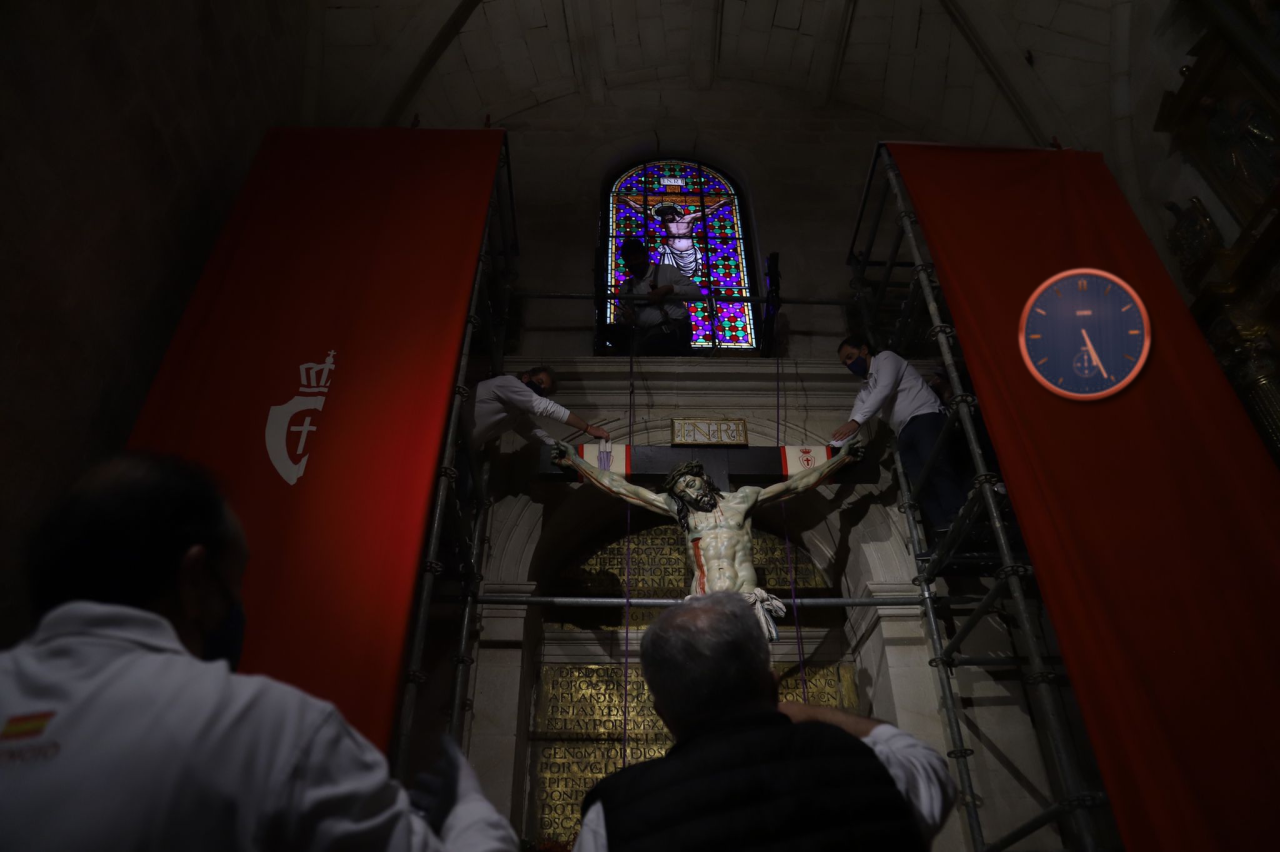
5:26
